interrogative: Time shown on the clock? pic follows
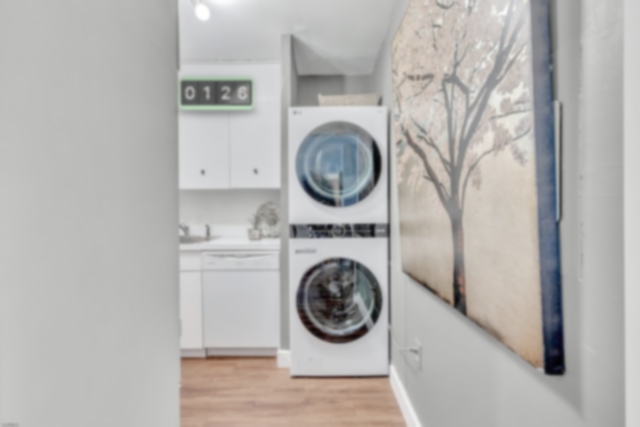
1:26
